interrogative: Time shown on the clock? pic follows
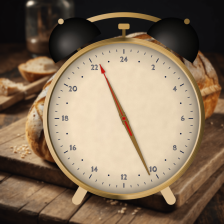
22:25:56
